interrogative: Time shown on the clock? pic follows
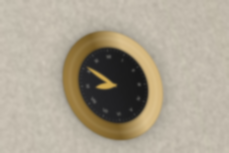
8:51
